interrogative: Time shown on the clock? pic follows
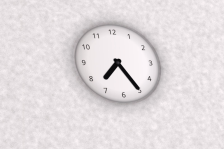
7:25
